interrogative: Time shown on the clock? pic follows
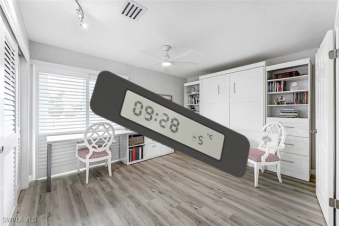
9:28
